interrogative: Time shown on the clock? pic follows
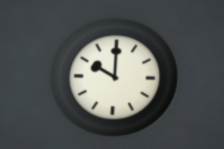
10:00
